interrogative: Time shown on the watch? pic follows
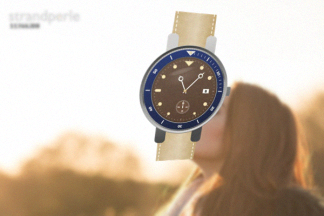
11:07
